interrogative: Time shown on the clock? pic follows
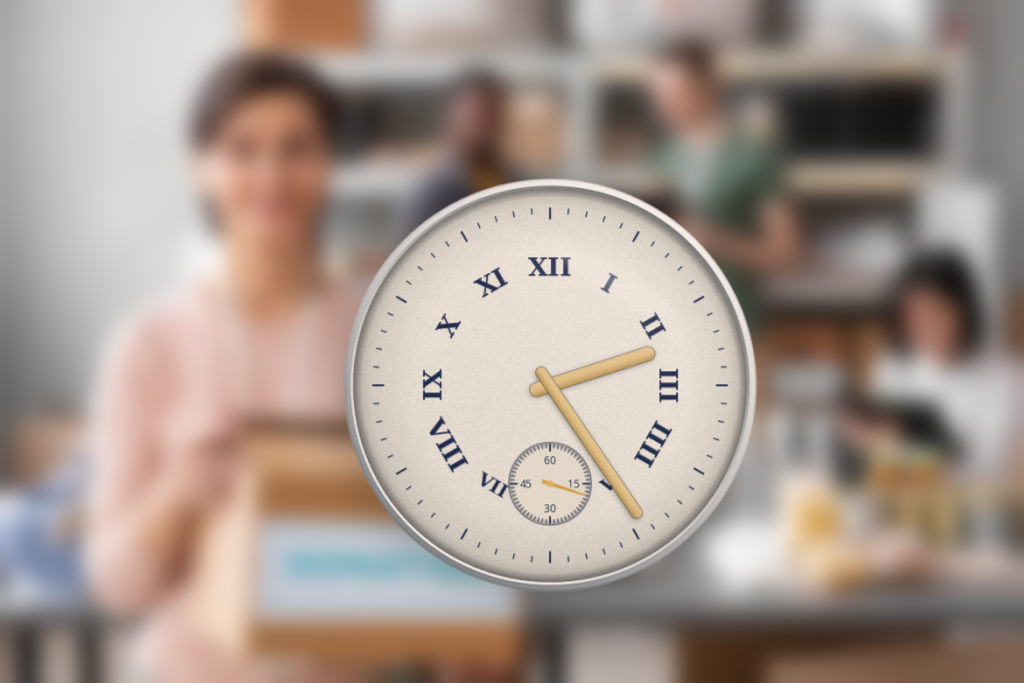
2:24:18
